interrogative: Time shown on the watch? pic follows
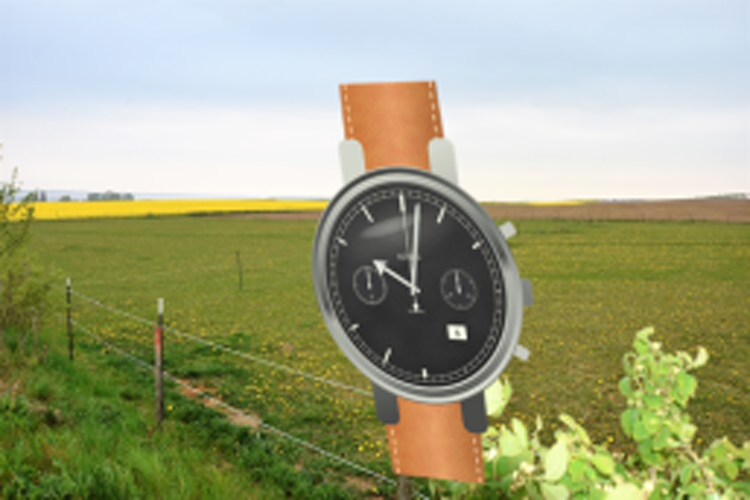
10:02
